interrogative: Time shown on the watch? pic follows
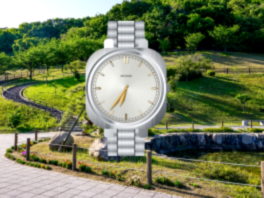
6:36
